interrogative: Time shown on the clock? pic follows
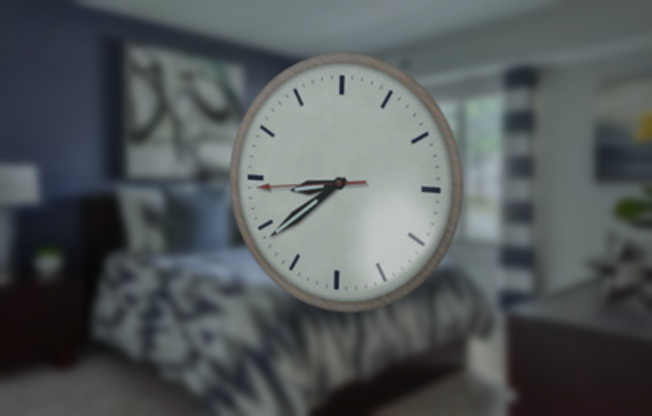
8:38:44
